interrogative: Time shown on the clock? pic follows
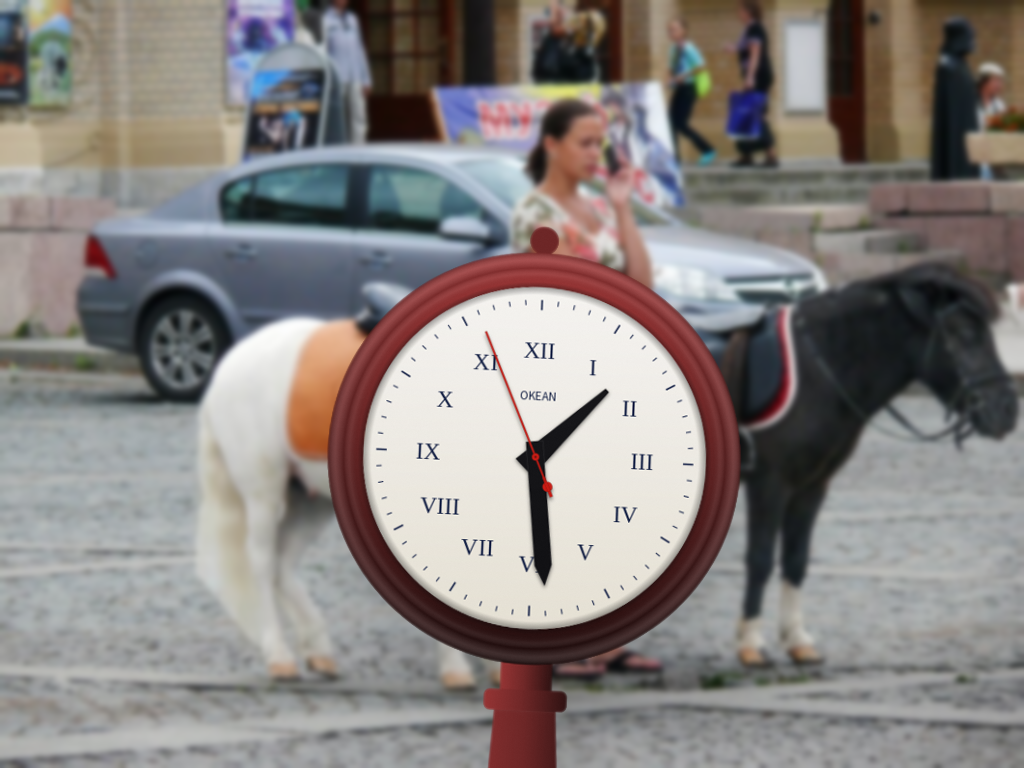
1:28:56
